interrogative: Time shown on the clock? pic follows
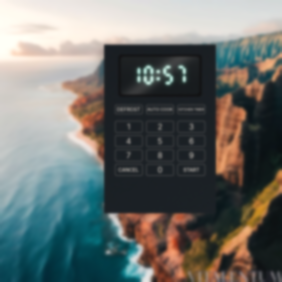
10:57
